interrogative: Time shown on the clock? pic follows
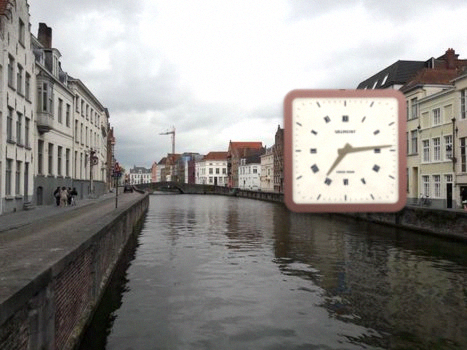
7:14
